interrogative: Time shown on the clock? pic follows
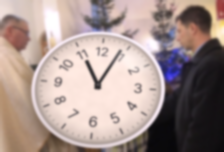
11:04
